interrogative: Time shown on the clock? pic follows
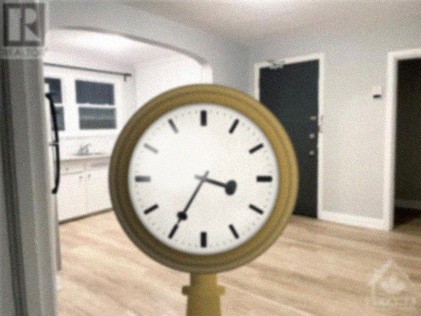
3:35
